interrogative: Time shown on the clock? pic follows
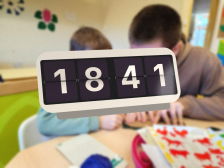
18:41
